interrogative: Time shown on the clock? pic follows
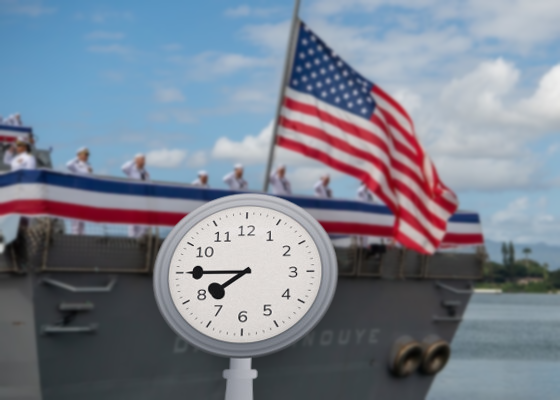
7:45
